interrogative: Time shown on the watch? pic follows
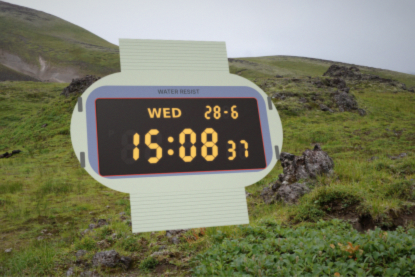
15:08:37
